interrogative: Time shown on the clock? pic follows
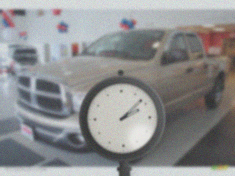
2:08
